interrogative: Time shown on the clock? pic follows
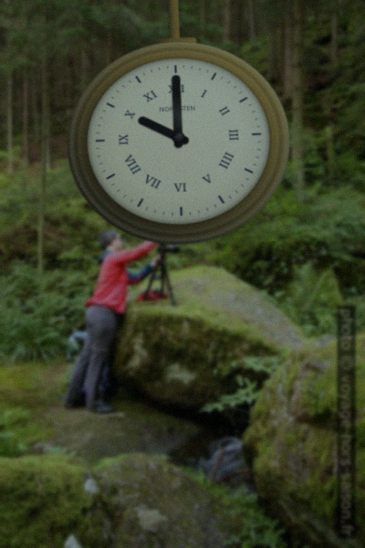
10:00
